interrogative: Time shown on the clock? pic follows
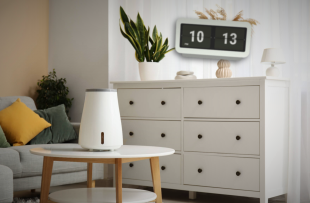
10:13
